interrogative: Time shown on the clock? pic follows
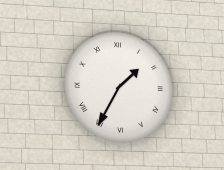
1:35
